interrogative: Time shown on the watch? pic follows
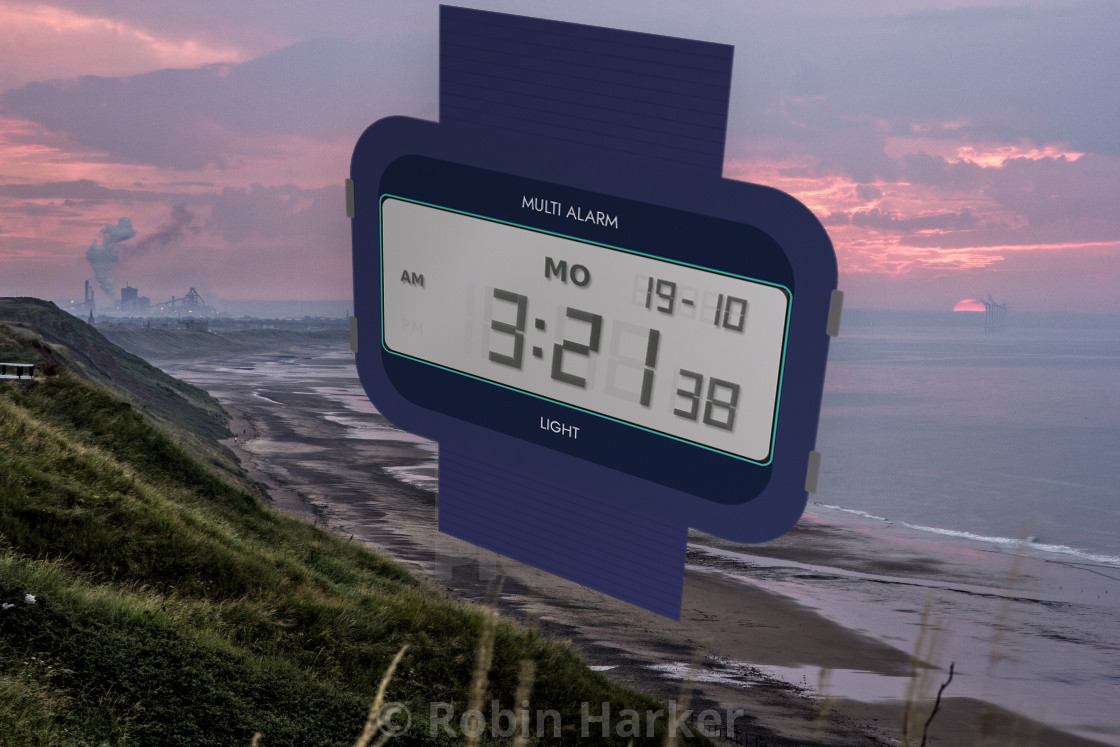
3:21:38
